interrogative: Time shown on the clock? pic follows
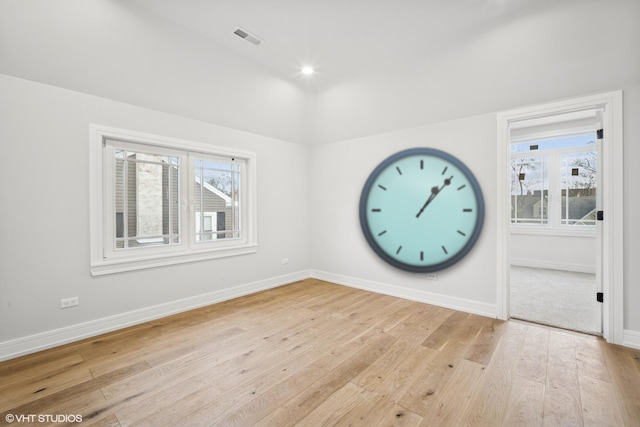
1:07
